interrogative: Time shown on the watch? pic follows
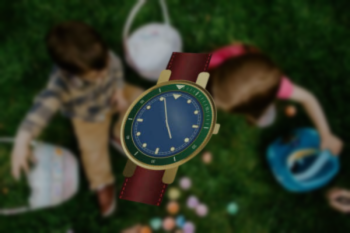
4:56
